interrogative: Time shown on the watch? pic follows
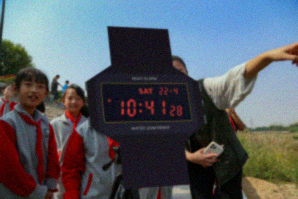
10:41:28
